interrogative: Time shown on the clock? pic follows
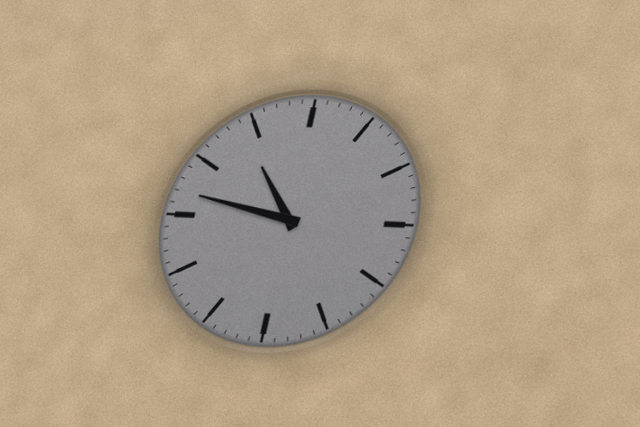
10:47
